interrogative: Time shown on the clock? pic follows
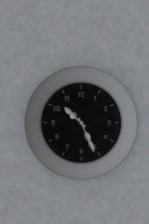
10:26
